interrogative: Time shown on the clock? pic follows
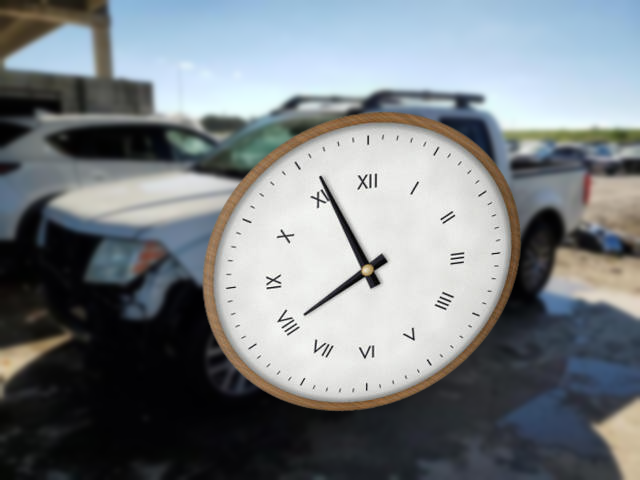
7:56
